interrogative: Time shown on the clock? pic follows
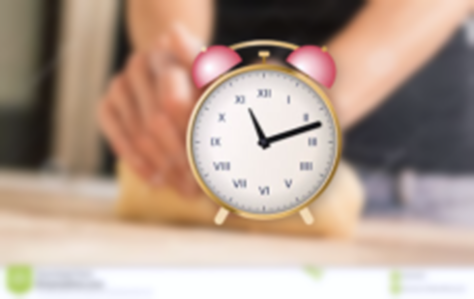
11:12
